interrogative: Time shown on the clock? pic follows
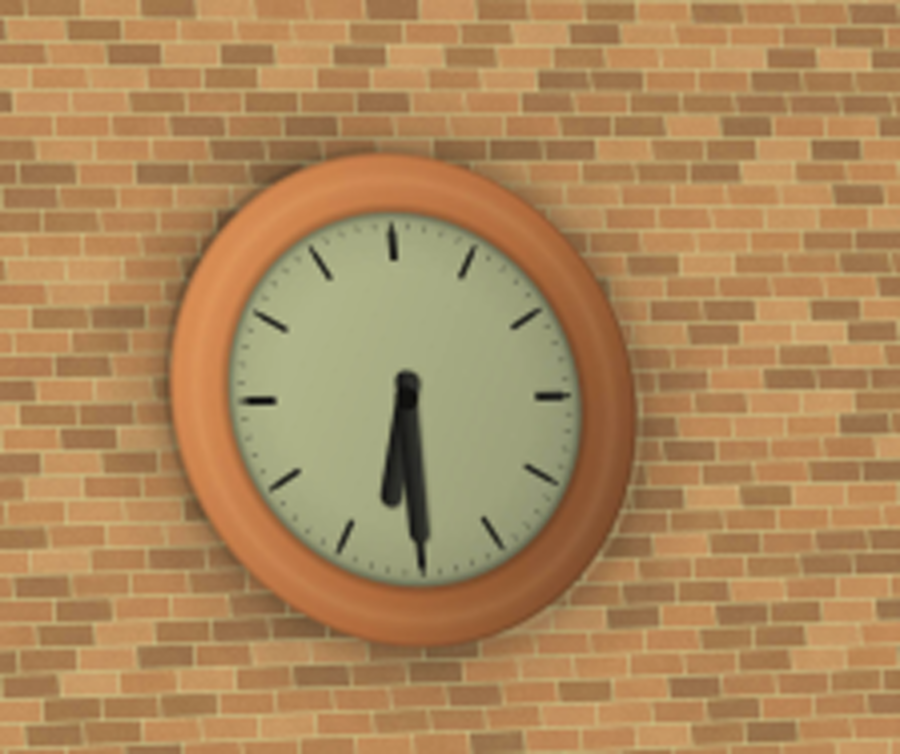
6:30
